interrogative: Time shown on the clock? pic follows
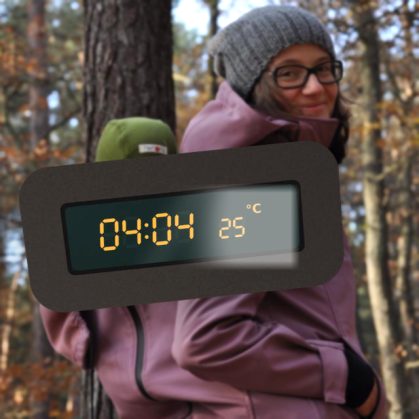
4:04
